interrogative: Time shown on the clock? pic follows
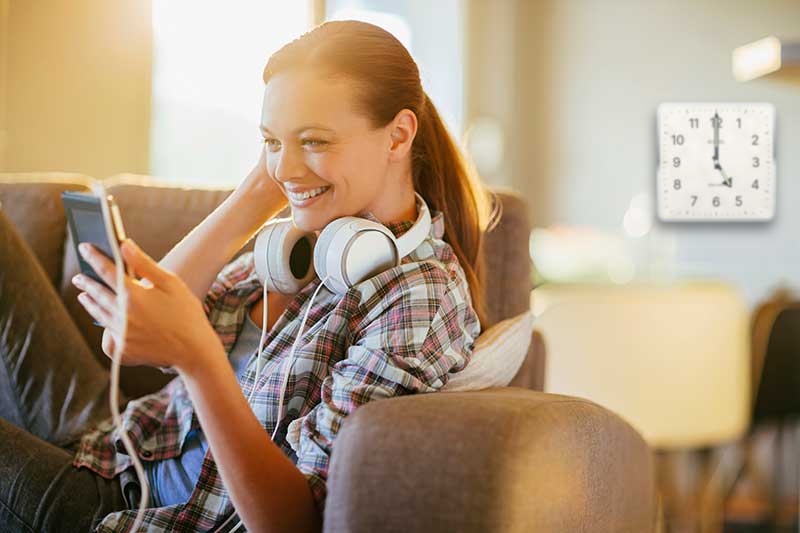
5:00
